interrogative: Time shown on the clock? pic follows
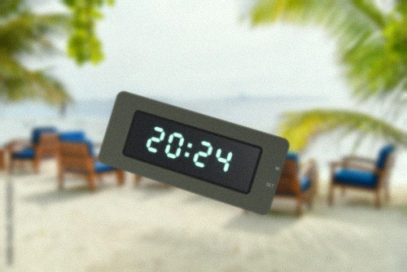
20:24
